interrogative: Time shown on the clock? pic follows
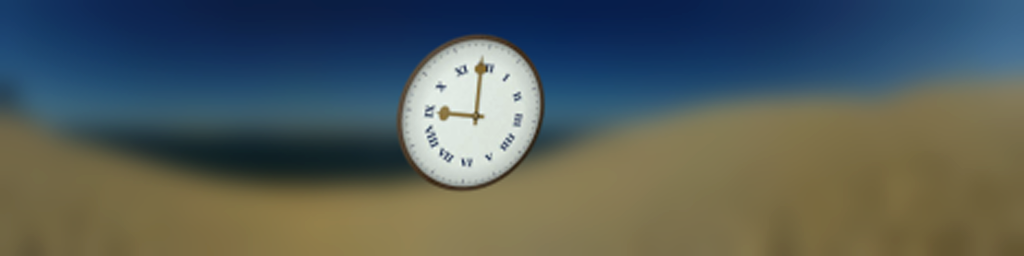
8:59
